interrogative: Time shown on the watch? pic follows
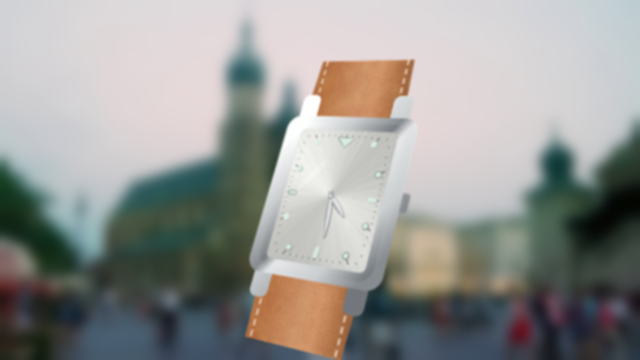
4:29
